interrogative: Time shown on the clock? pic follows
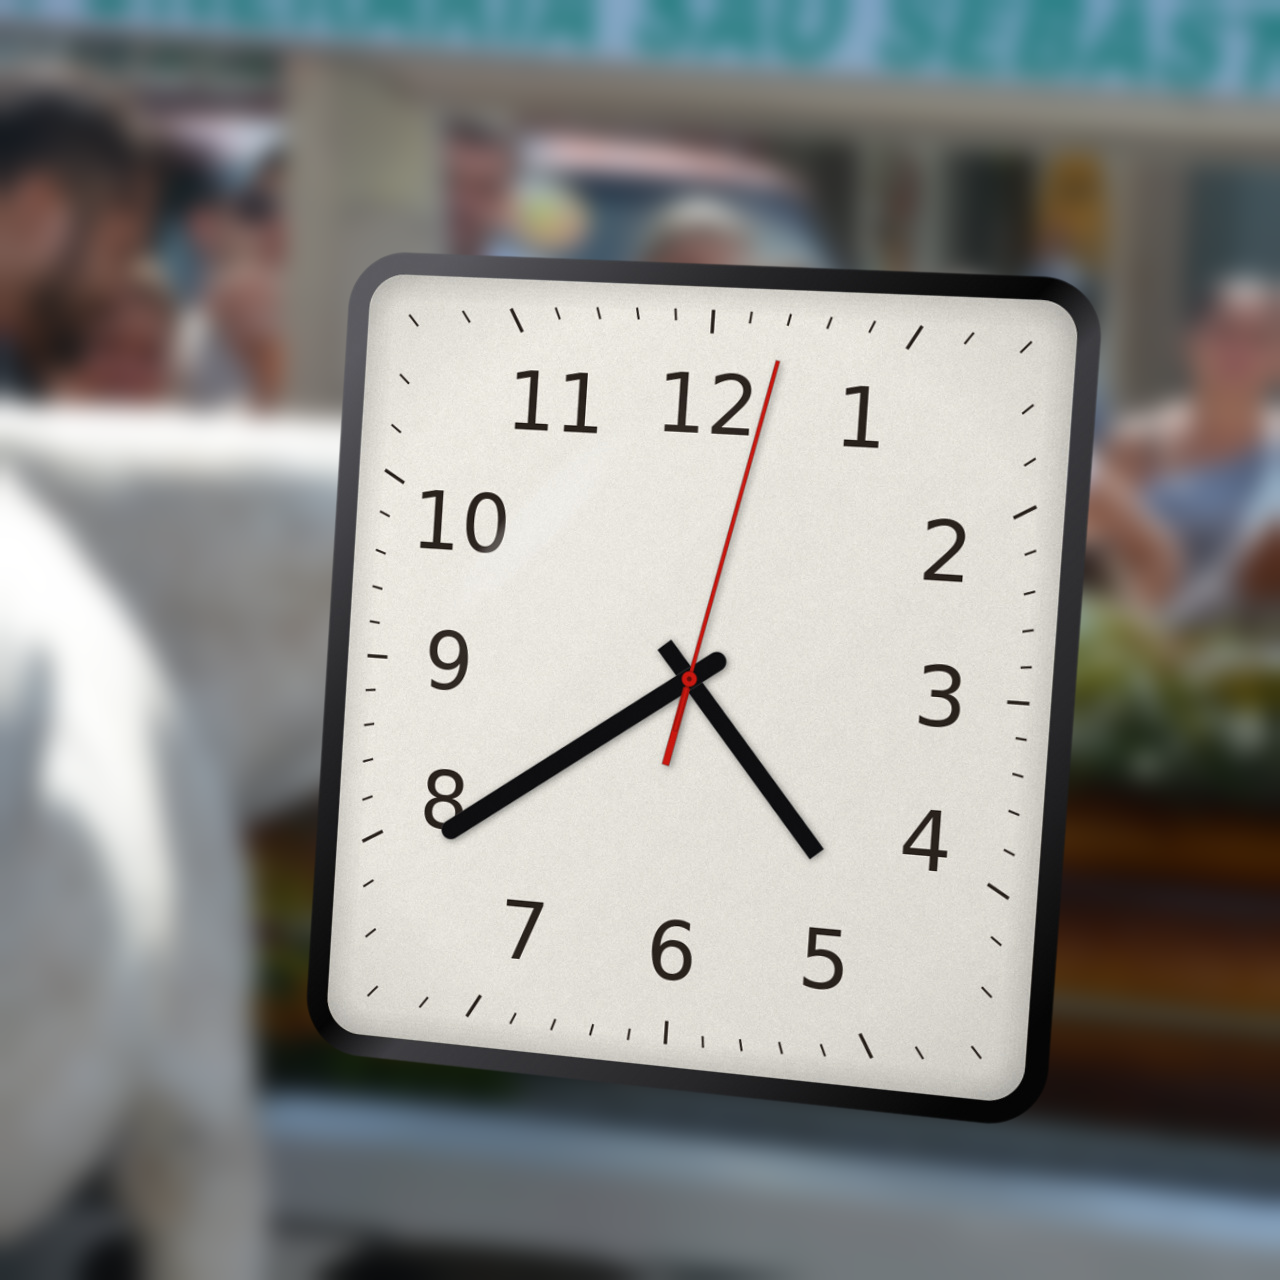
4:39:02
